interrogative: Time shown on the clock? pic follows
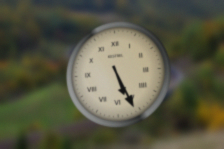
5:26
